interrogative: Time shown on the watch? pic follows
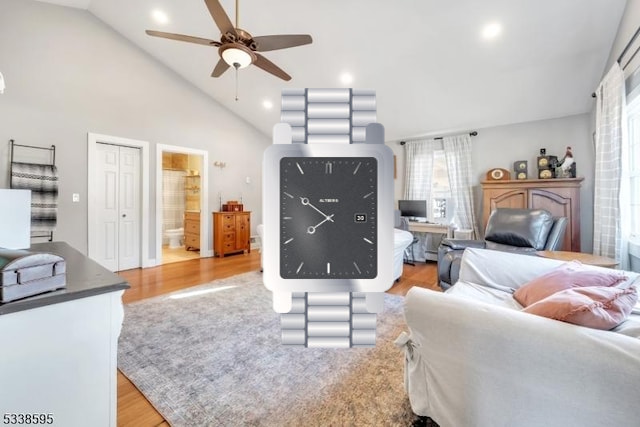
7:51
